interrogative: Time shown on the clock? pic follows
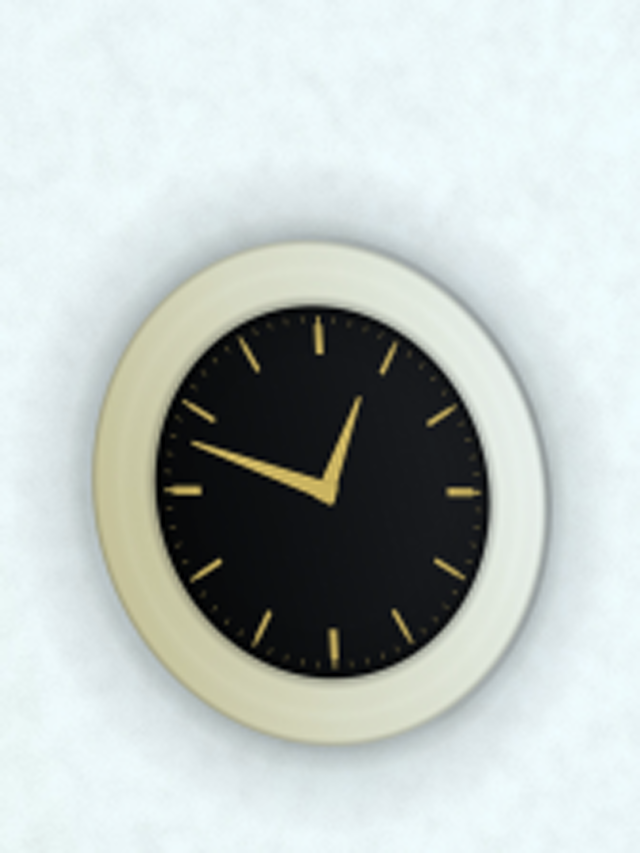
12:48
